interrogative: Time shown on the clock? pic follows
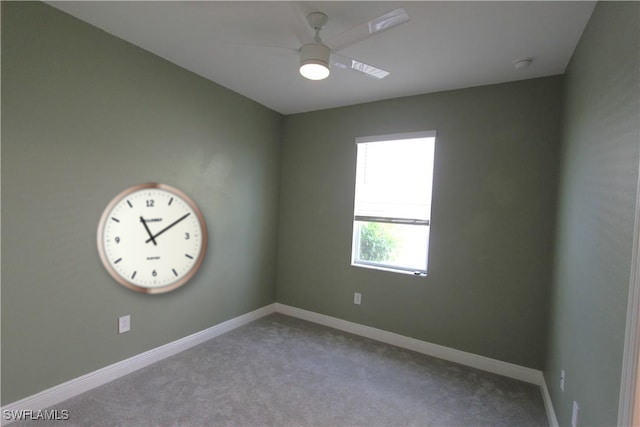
11:10
